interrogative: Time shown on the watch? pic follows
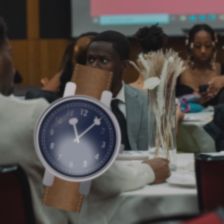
11:06
